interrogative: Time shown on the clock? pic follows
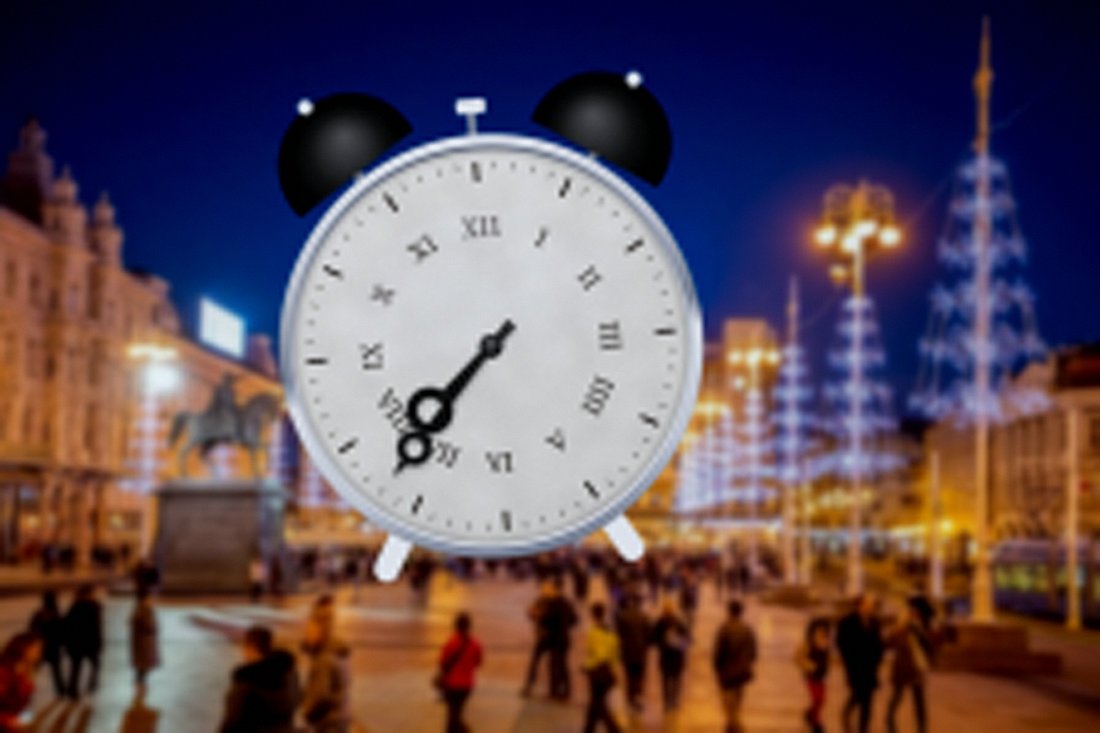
7:37
